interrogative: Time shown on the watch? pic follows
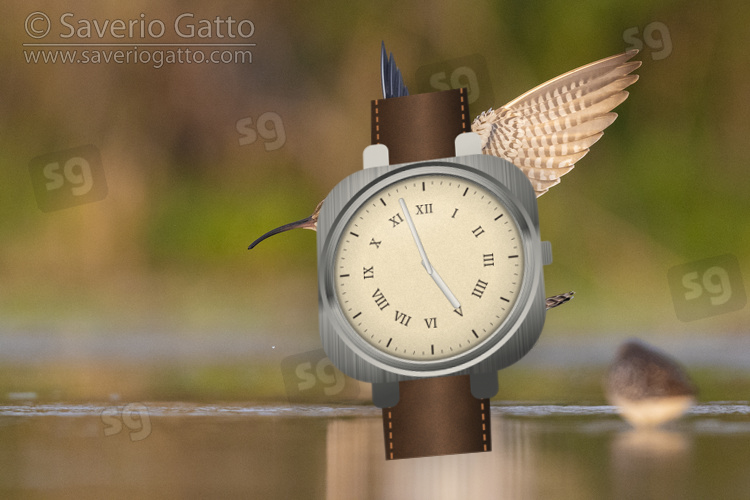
4:57
